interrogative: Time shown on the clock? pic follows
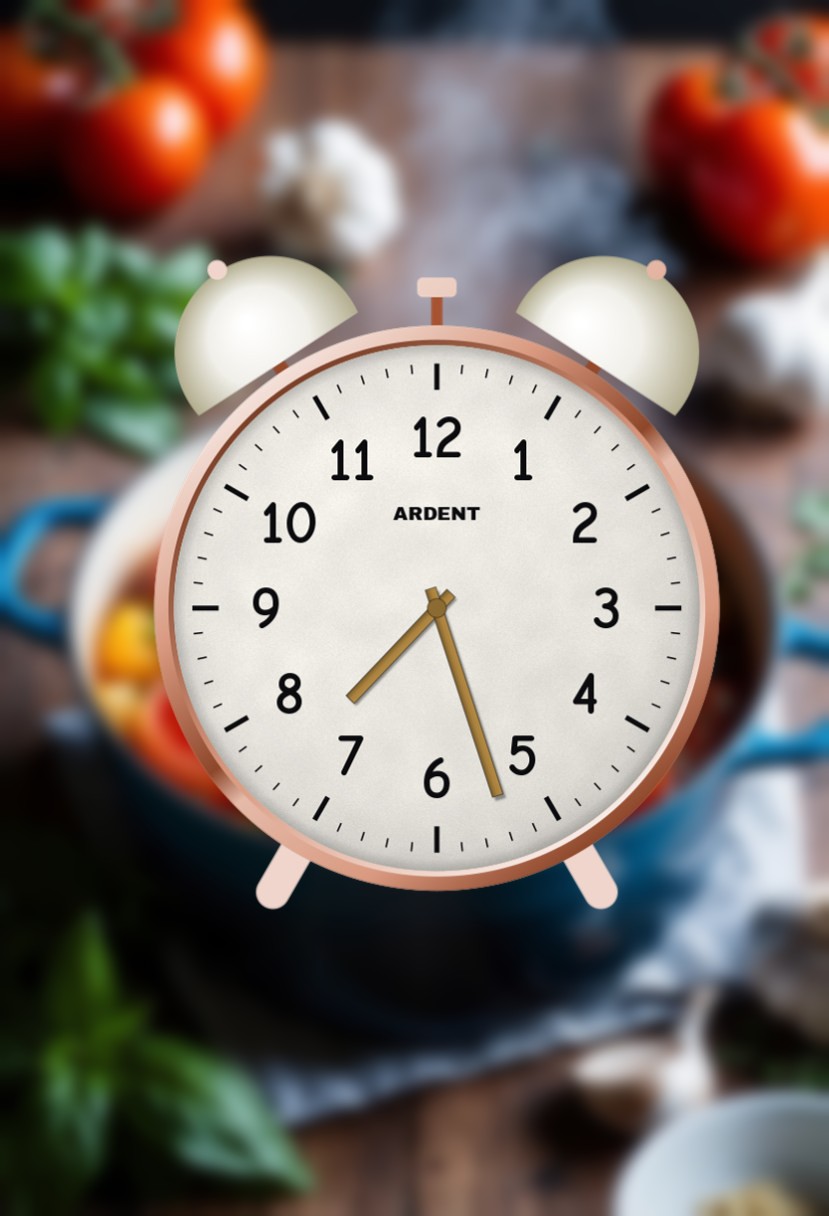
7:27
